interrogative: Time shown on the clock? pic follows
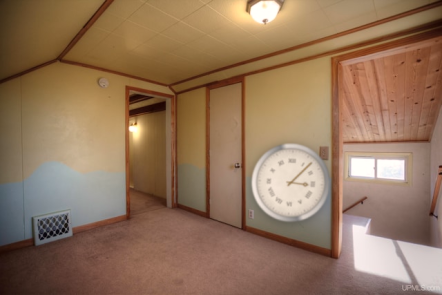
3:07
